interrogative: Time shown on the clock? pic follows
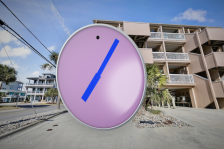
7:05
